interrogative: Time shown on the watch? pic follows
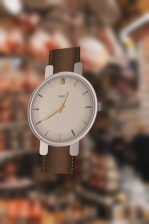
12:40
